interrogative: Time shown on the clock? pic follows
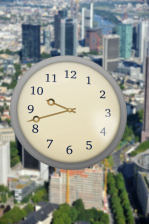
9:42
